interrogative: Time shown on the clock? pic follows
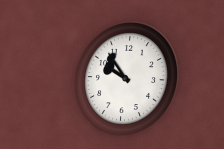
9:53
